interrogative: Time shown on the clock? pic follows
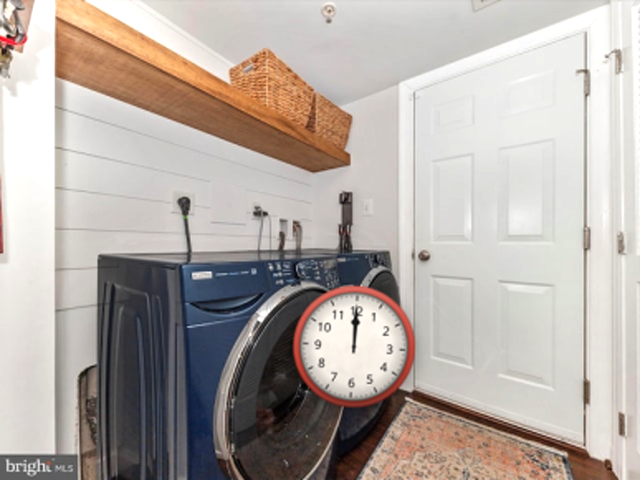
12:00
